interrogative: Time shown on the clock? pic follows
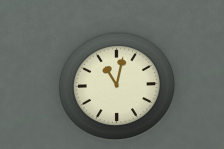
11:02
